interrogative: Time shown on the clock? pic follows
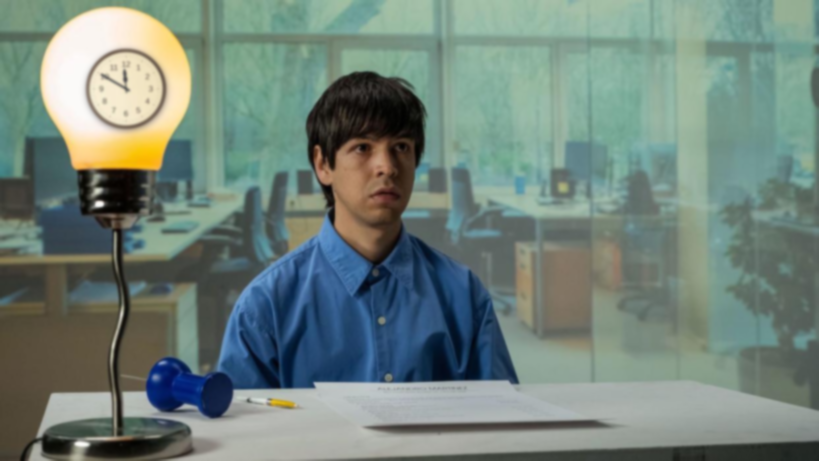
11:50
